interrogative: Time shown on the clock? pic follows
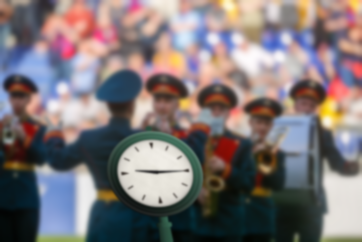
9:15
